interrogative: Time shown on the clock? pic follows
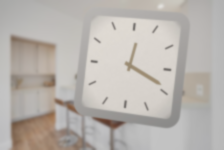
12:19
